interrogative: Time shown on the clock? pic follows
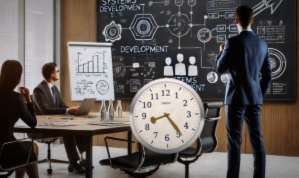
8:24
